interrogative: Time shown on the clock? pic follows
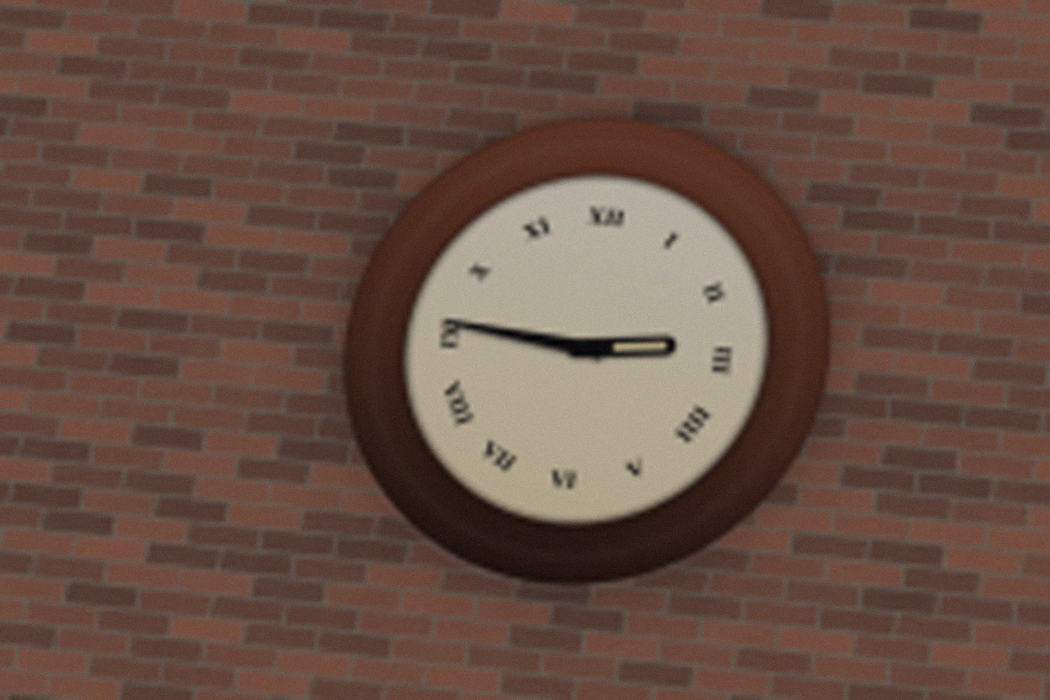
2:46
